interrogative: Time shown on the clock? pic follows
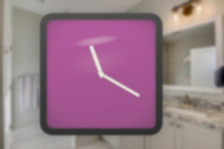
11:20
